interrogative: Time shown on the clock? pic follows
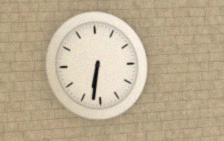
6:32
